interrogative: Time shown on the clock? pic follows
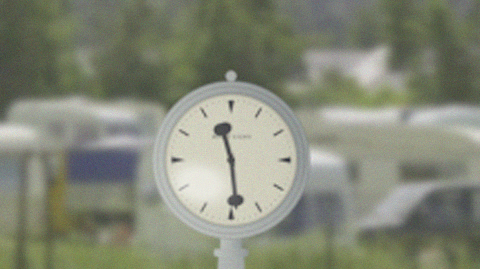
11:29
